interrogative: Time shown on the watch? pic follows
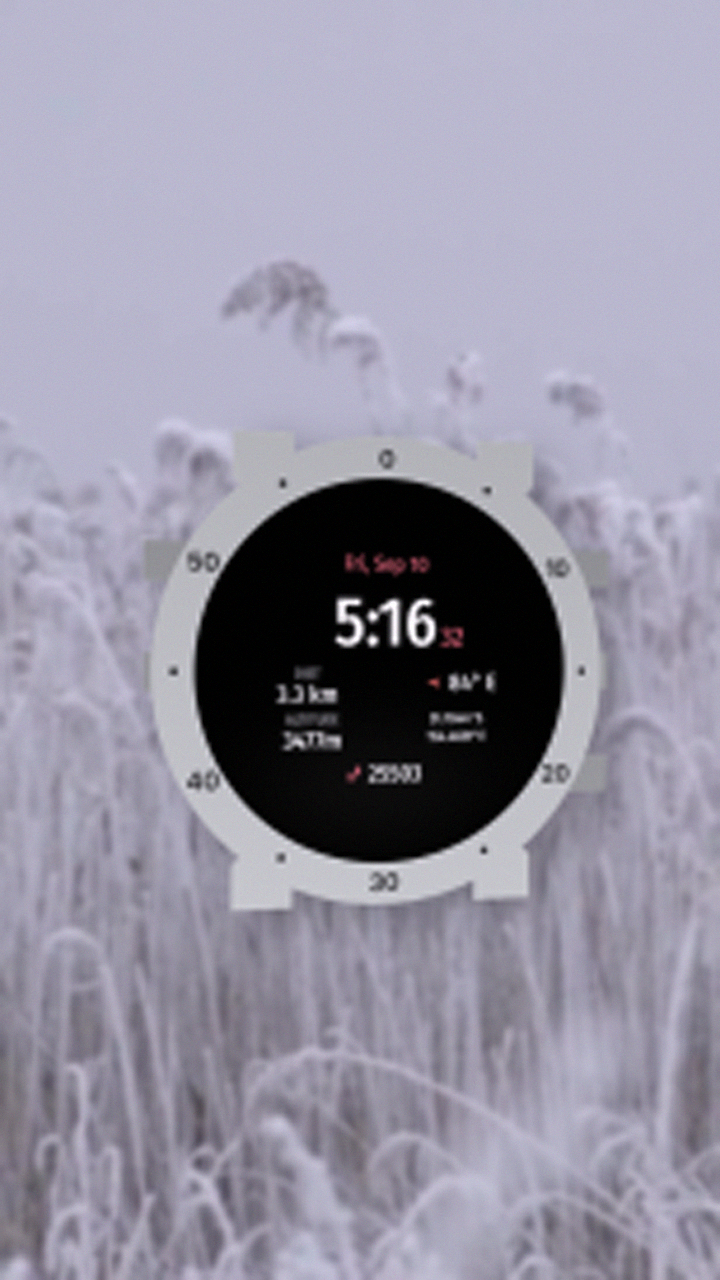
5:16
